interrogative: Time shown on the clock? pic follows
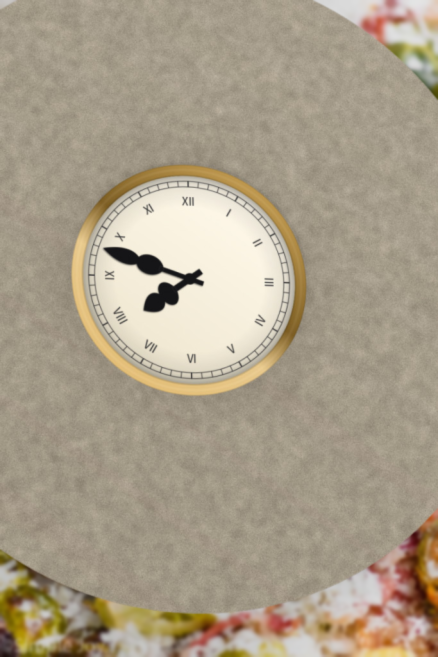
7:48
